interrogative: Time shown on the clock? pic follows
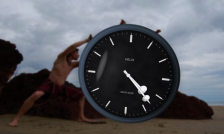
4:23
